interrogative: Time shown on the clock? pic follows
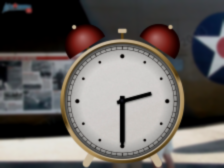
2:30
